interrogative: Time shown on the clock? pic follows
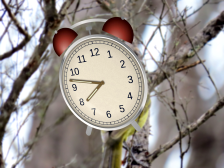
7:47
